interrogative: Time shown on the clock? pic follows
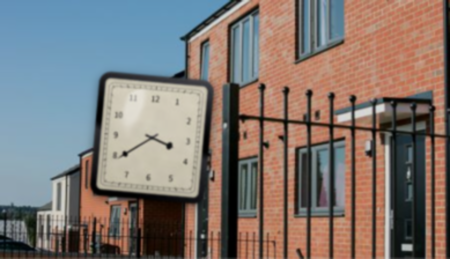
3:39
